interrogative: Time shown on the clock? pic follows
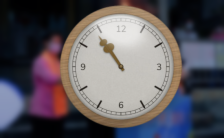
10:54
